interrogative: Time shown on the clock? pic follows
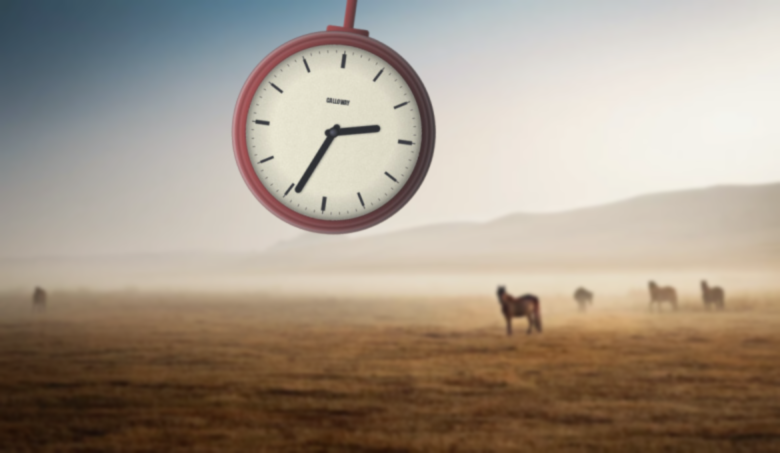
2:34
